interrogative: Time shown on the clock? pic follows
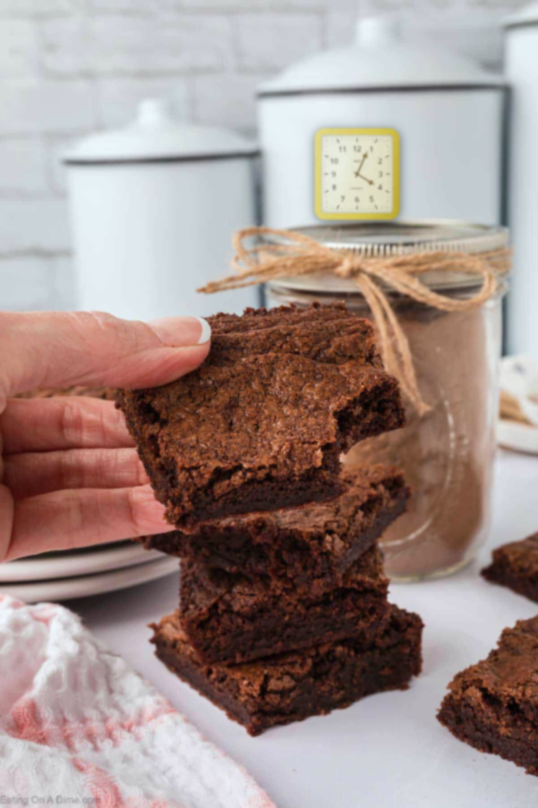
4:04
